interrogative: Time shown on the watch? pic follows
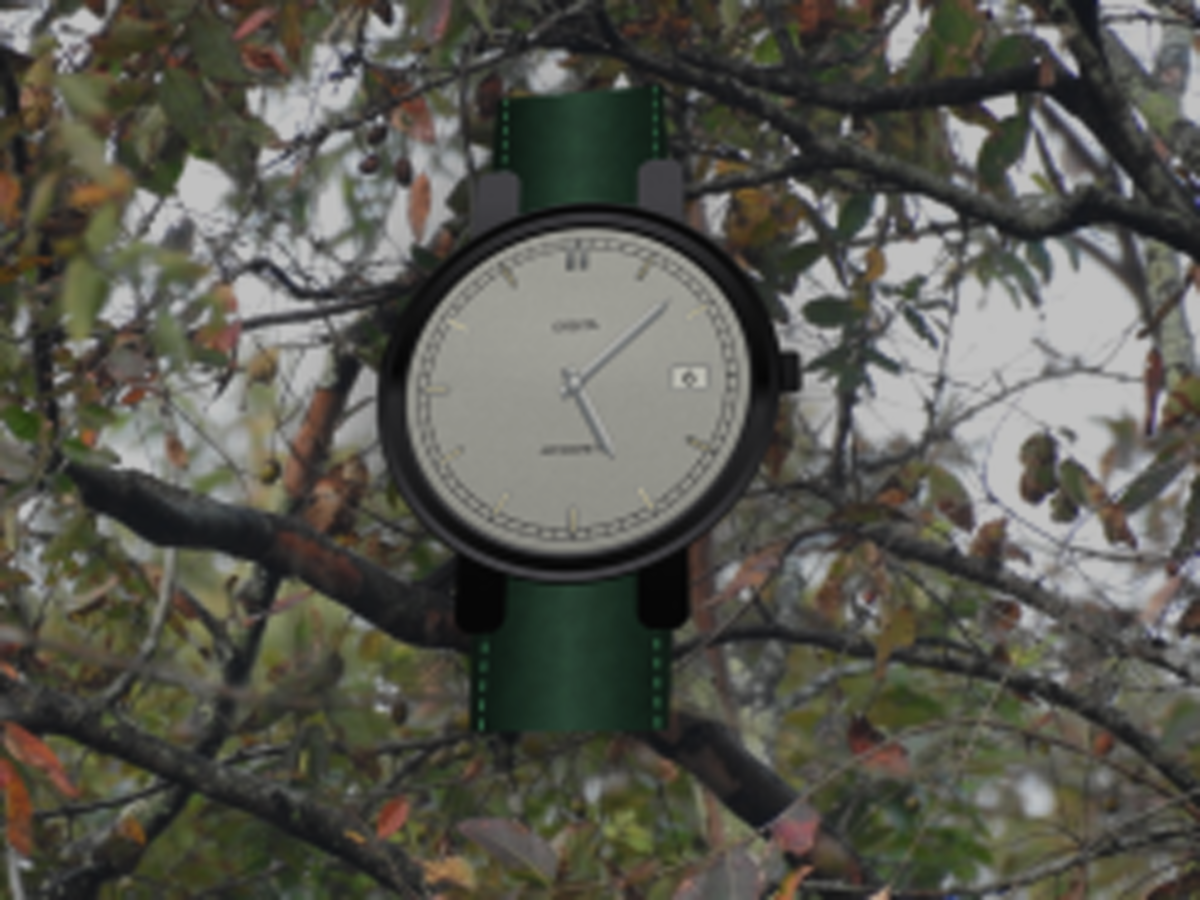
5:08
